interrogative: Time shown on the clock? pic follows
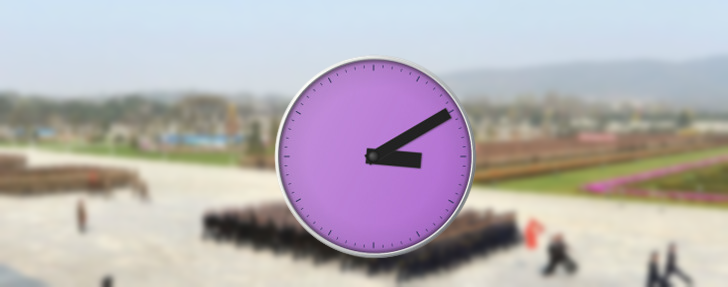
3:10
